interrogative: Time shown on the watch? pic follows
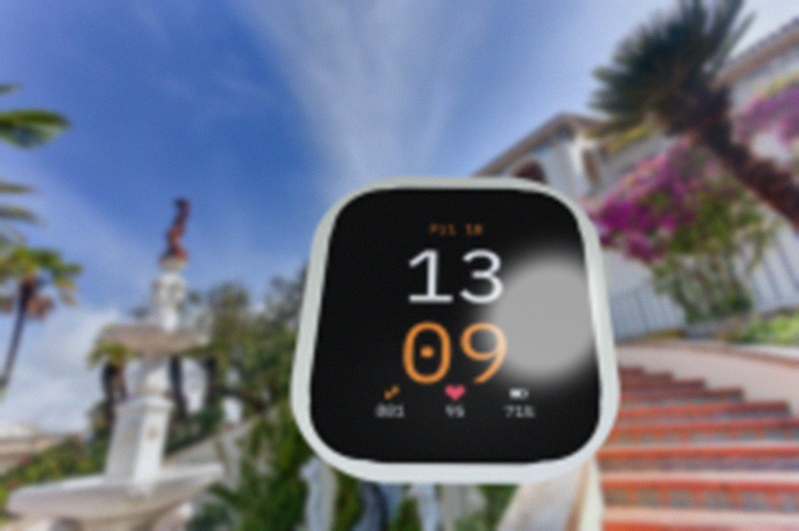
13:09
